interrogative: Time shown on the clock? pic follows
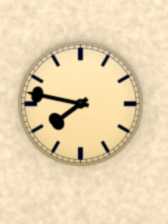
7:47
